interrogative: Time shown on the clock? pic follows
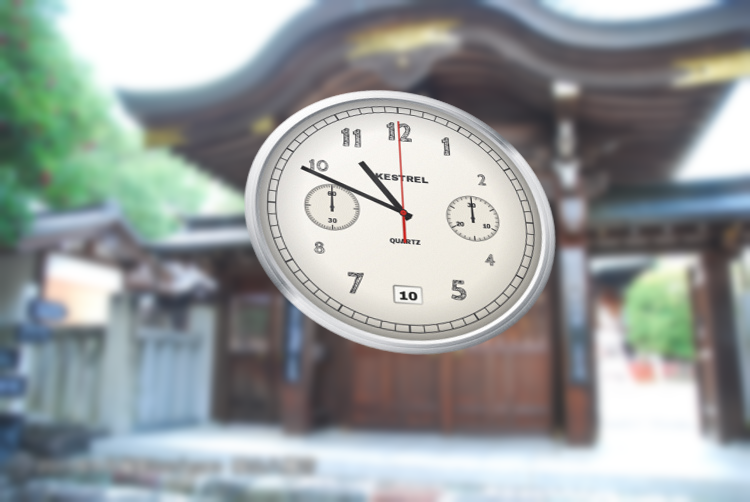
10:49
